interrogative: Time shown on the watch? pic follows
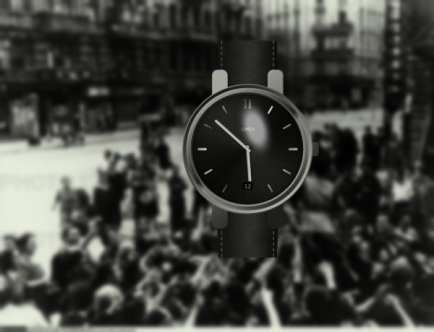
5:52
